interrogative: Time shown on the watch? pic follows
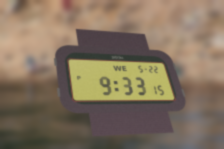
9:33:15
